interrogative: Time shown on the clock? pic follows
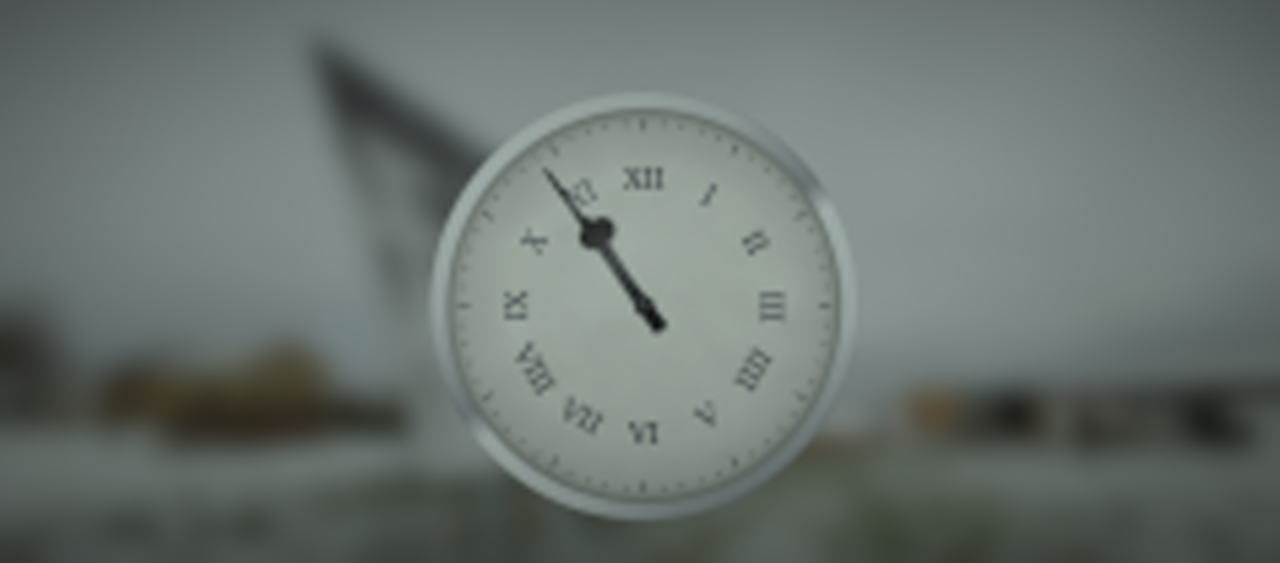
10:54
